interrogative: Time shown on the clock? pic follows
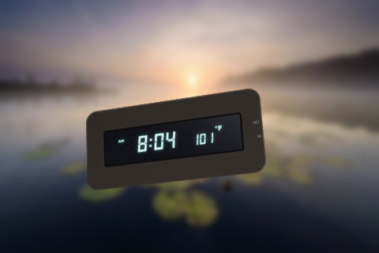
8:04
